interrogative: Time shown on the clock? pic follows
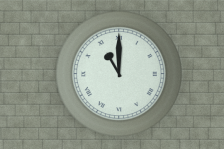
11:00
